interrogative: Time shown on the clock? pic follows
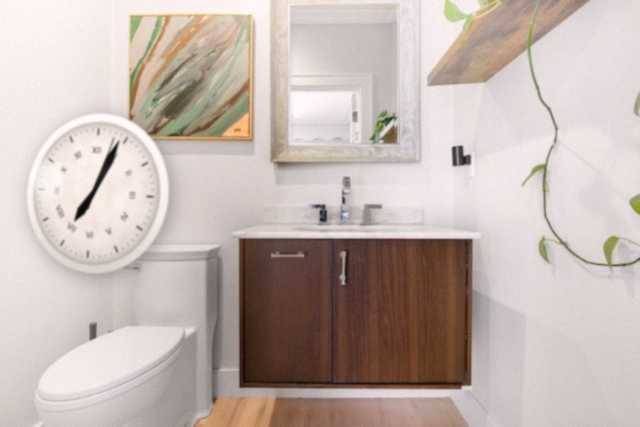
7:04:03
